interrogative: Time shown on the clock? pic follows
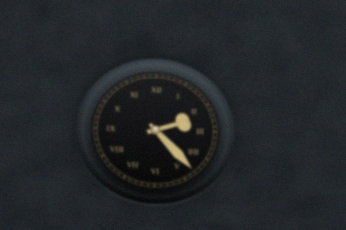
2:23
